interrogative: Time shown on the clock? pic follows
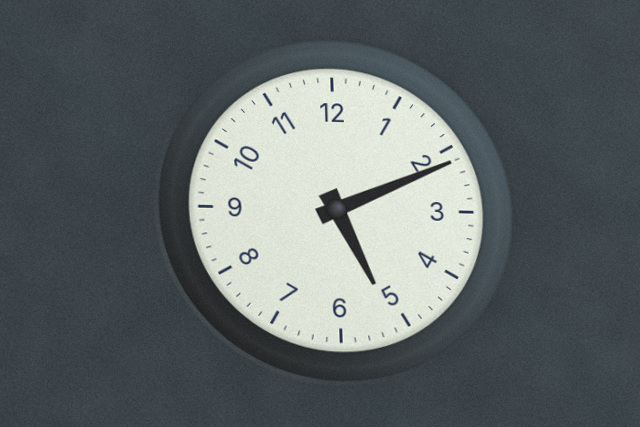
5:11
